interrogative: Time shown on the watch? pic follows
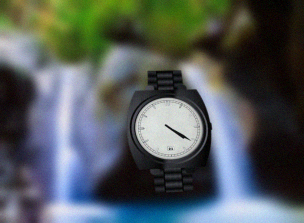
4:21
